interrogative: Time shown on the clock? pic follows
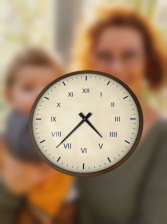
4:37
